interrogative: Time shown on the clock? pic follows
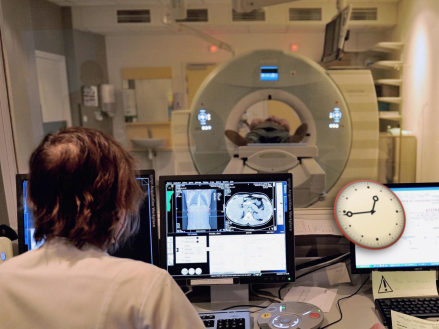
12:44
